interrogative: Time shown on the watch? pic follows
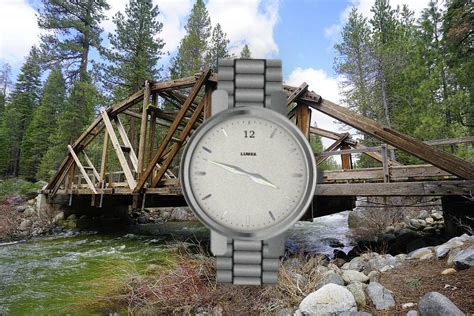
3:48
